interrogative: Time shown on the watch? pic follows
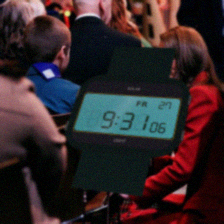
9:31:06
